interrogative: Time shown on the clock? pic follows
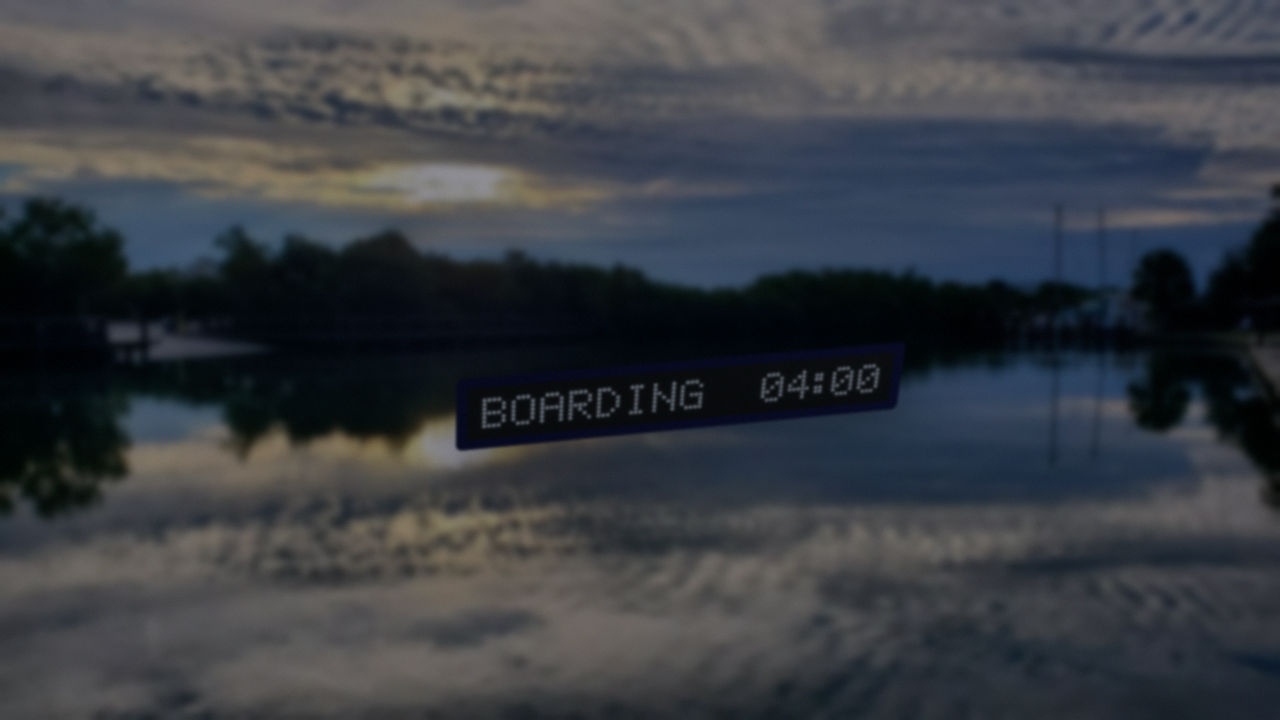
4:00
